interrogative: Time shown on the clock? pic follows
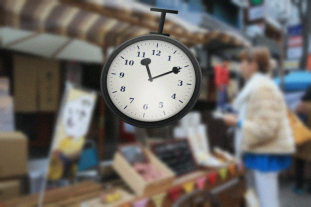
11:10
